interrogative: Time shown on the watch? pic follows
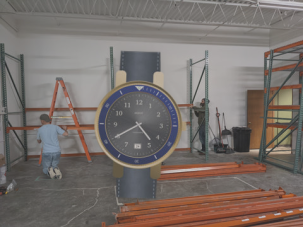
4:40
